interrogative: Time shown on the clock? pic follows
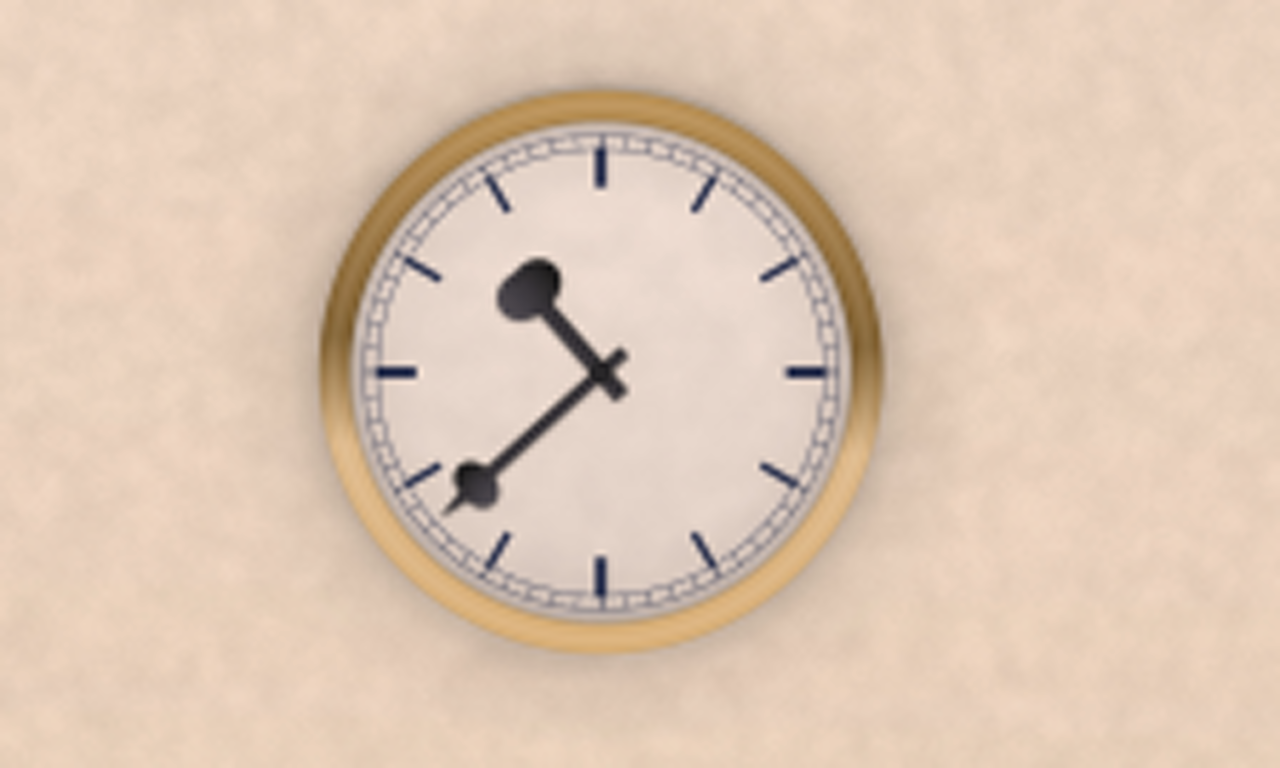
10:38
